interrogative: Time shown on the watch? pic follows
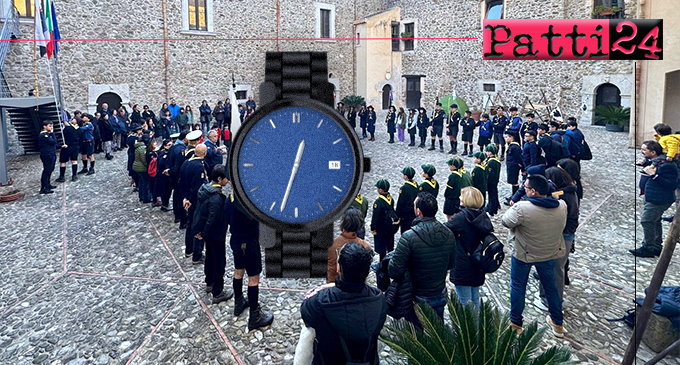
12:33
